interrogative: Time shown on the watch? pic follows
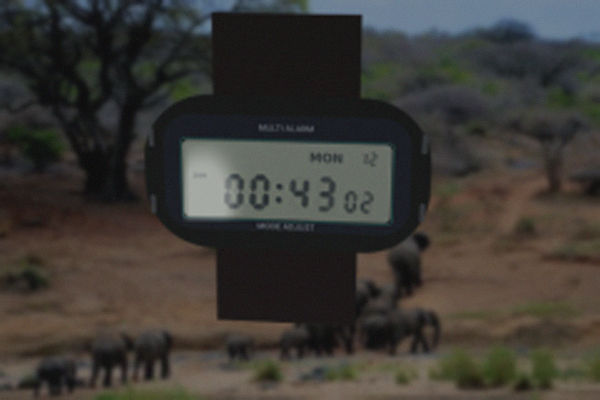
0:43:02
